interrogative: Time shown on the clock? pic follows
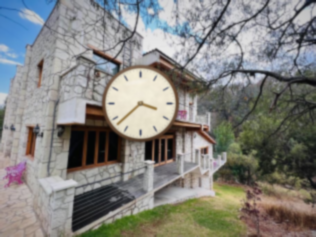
3:38
